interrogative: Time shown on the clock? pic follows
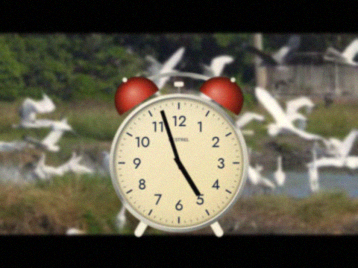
4:57
